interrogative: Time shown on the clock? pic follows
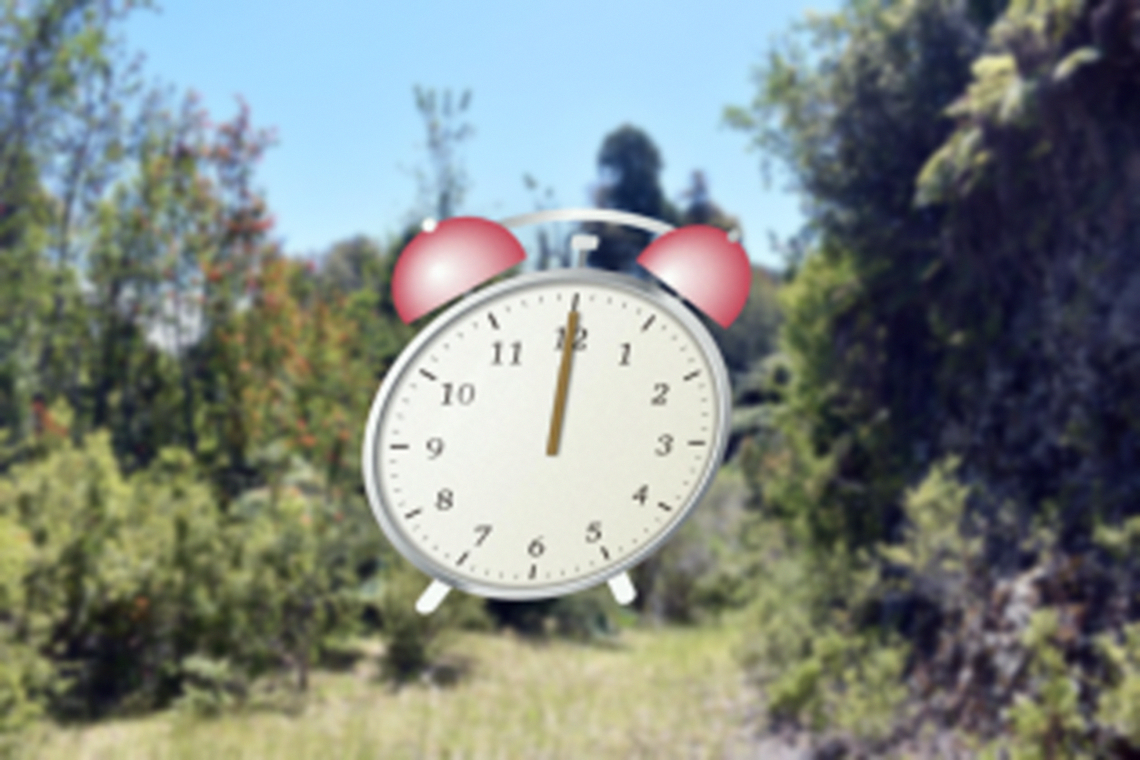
12:00
